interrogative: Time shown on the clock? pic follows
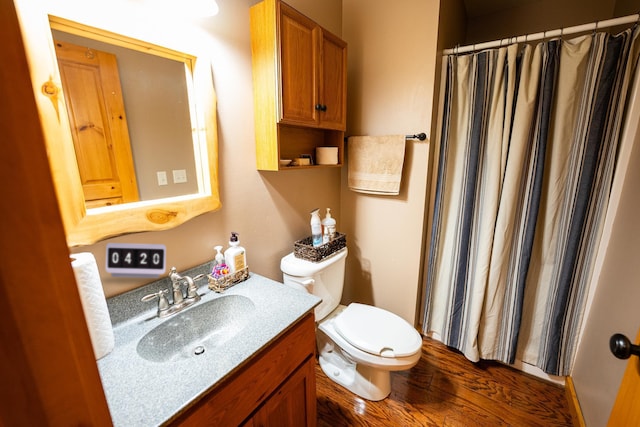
4:20
